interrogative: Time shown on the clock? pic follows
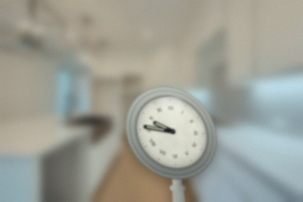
9:46
